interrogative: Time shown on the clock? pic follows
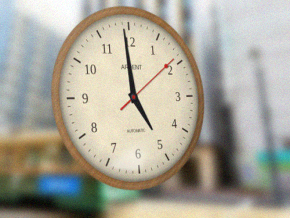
4:59:09
